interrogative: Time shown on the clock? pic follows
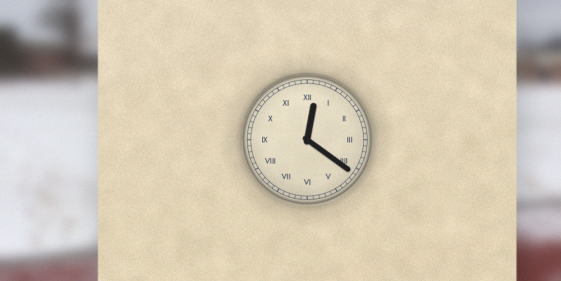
12:21
